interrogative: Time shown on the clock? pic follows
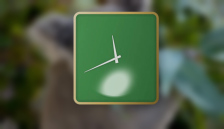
11:41
